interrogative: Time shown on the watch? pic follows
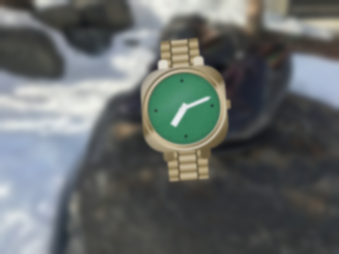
7:12
